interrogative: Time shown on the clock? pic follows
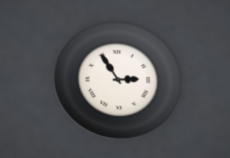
2:55
